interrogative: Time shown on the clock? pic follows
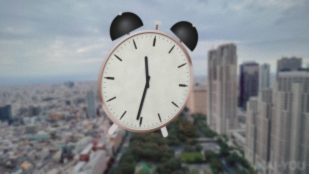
11:31
